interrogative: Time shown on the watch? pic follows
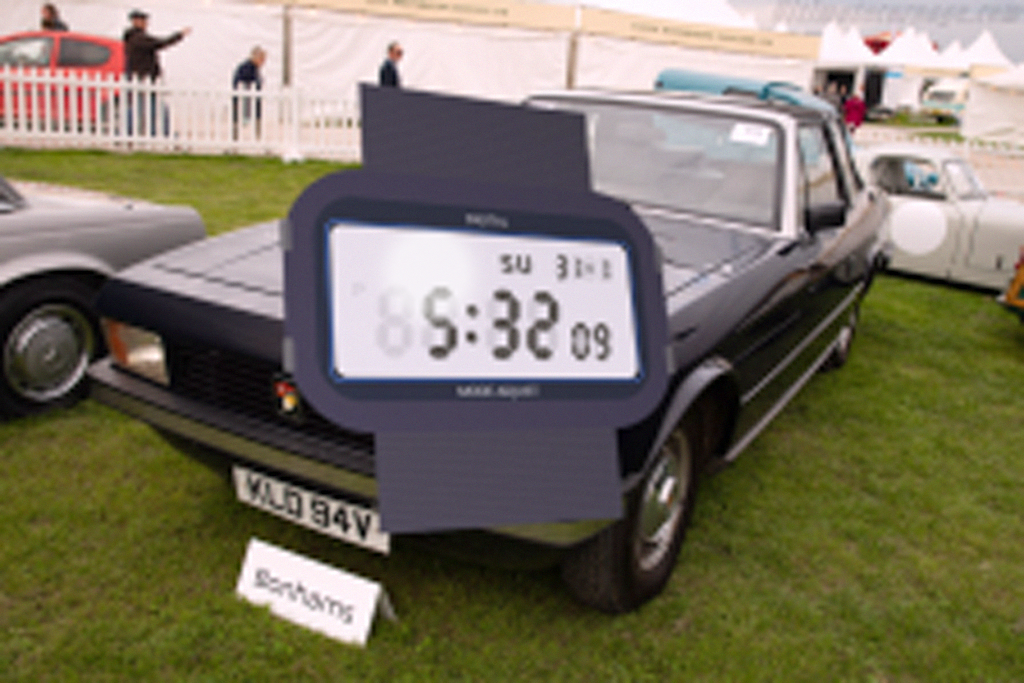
5:32:09
